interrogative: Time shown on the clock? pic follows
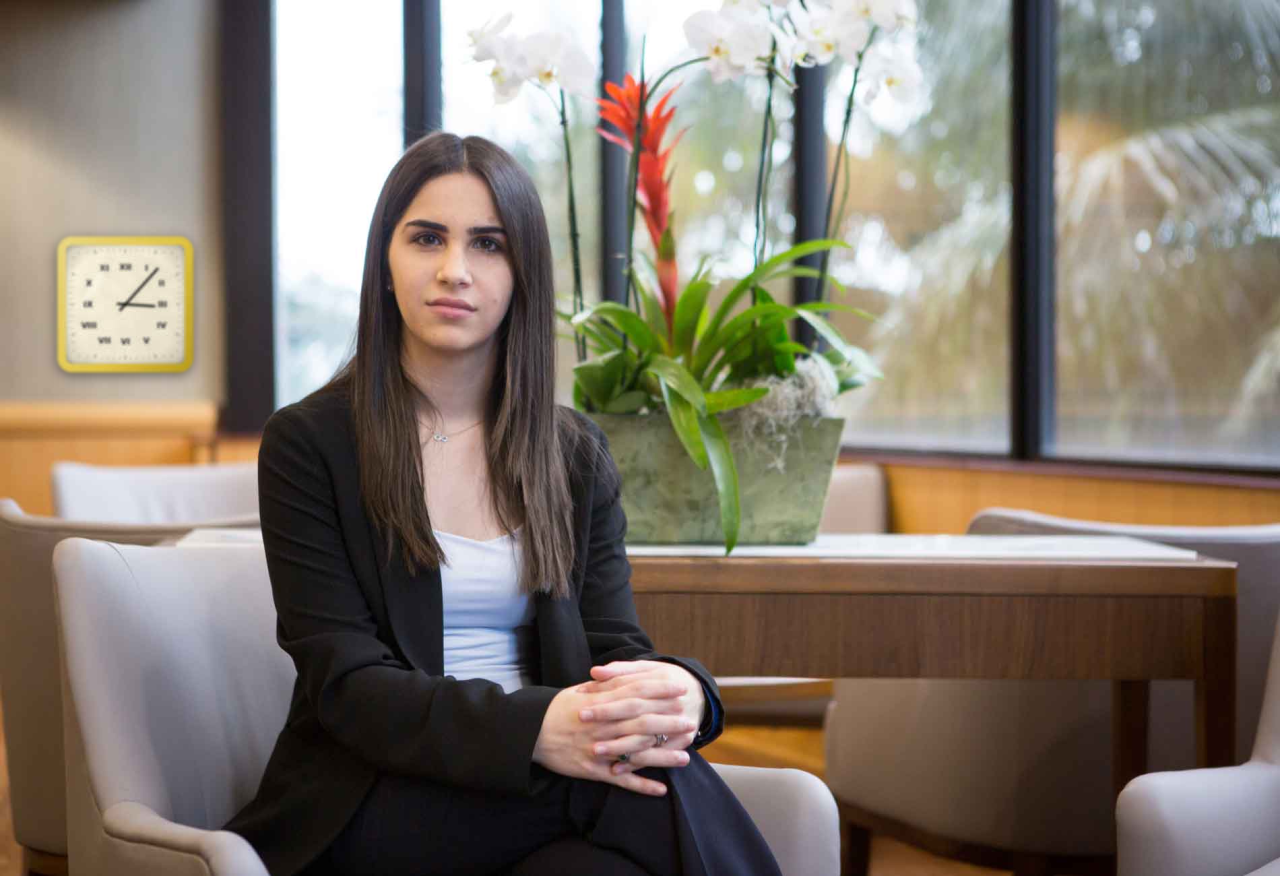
3:07
